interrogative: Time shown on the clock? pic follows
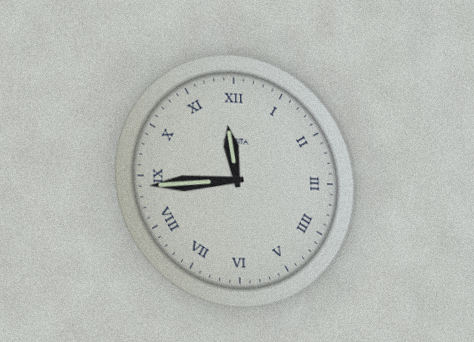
11:44
